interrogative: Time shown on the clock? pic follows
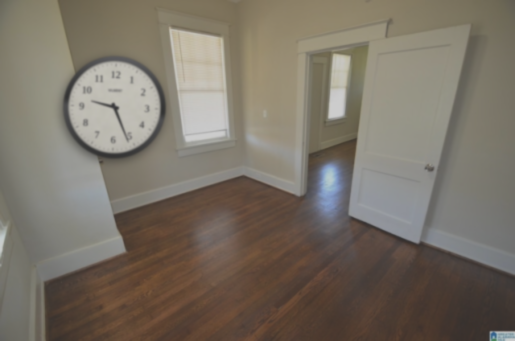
9:26
